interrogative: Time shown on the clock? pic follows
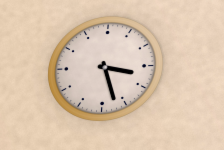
3:27
